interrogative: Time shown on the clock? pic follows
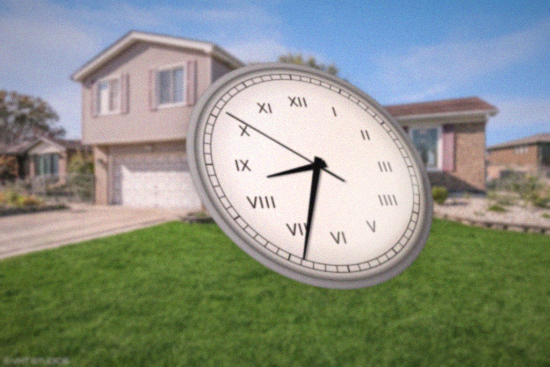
8:33:51
